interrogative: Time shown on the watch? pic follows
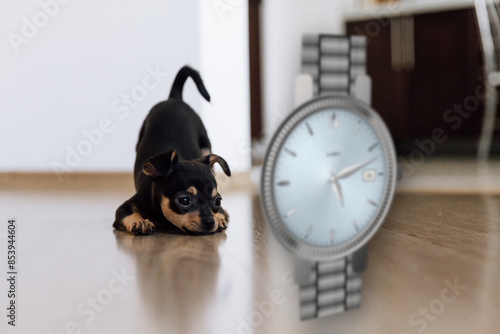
5:12
